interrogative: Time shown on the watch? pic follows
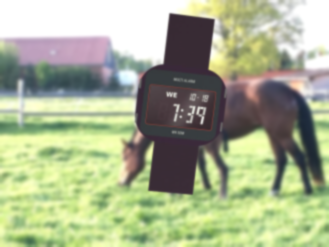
7:39
